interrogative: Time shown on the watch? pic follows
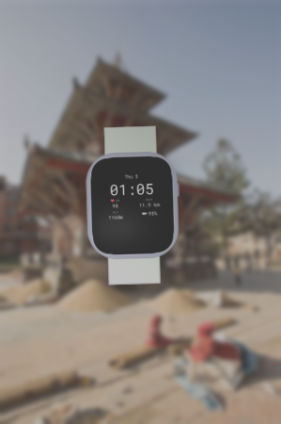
1:05
